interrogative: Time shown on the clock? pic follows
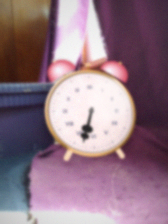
6:33
